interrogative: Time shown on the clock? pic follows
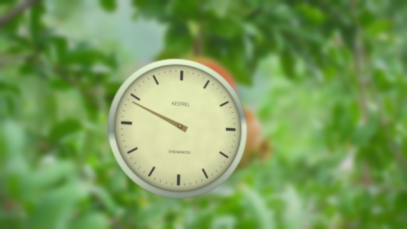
9:49
